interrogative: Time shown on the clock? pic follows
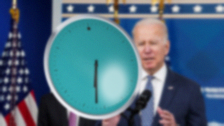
6:32
